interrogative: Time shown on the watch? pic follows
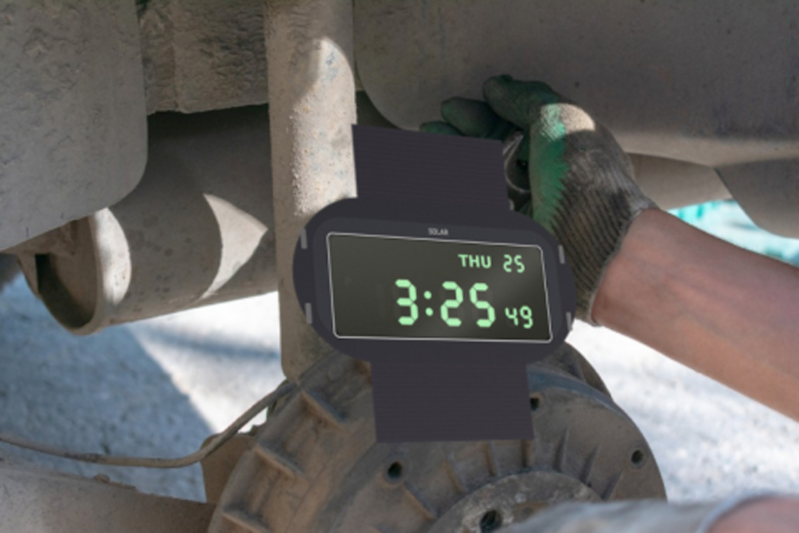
3:25:49
